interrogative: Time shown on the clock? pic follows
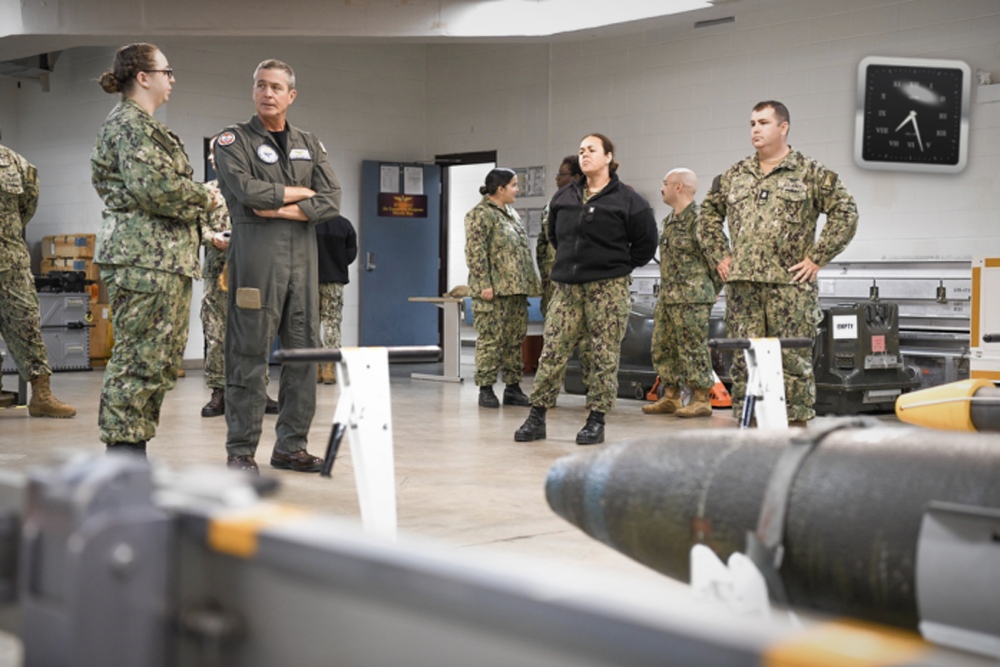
7:27
